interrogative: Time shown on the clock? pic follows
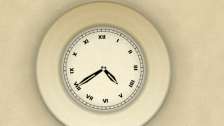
4:40
